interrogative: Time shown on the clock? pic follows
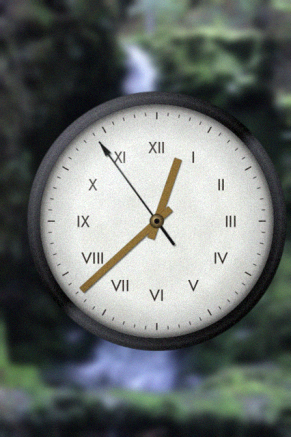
12:37:54
